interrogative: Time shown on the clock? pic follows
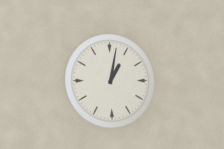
1:02
